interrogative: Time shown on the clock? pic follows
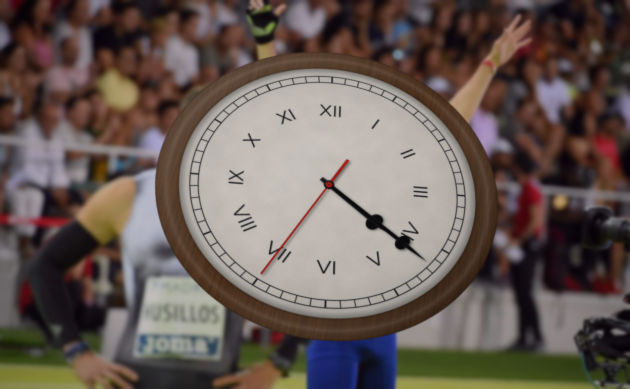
4:21:35
